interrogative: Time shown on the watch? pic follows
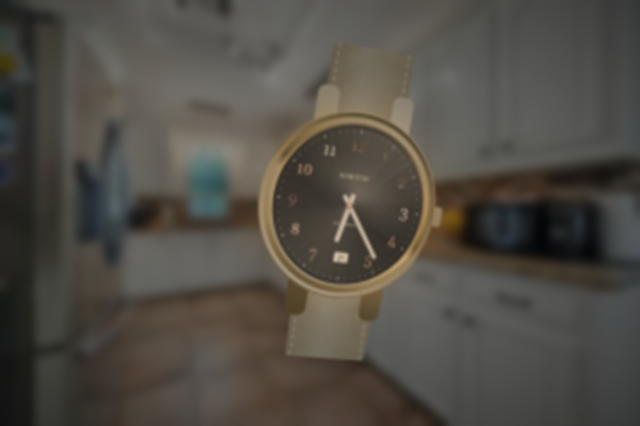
6:24
